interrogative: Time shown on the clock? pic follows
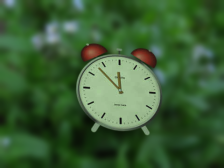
11:53
